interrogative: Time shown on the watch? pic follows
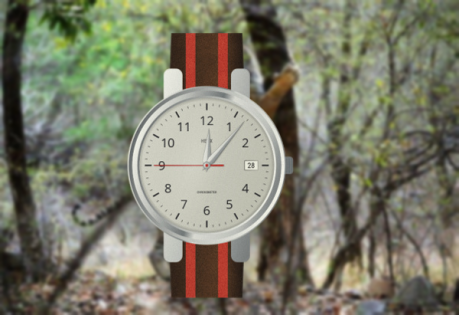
12:06:45
